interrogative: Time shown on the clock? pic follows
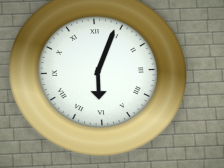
6:04
